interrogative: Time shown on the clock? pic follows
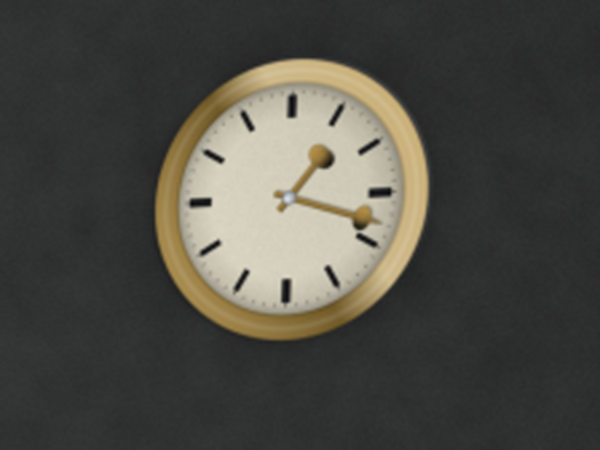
1:18
